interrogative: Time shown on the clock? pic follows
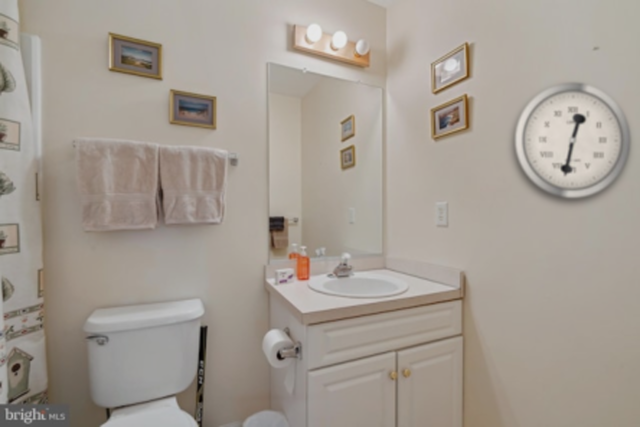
12:32
